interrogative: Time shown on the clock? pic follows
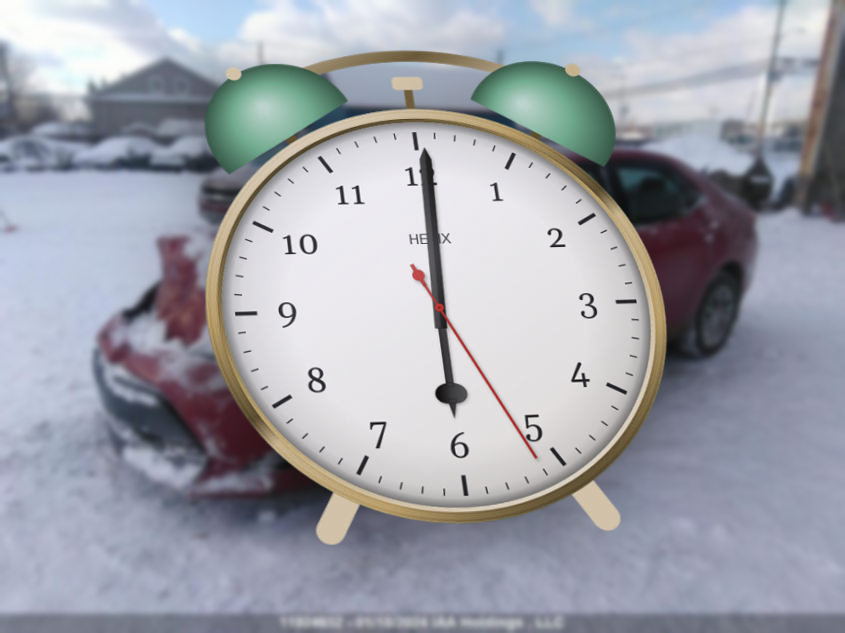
6:00:26
